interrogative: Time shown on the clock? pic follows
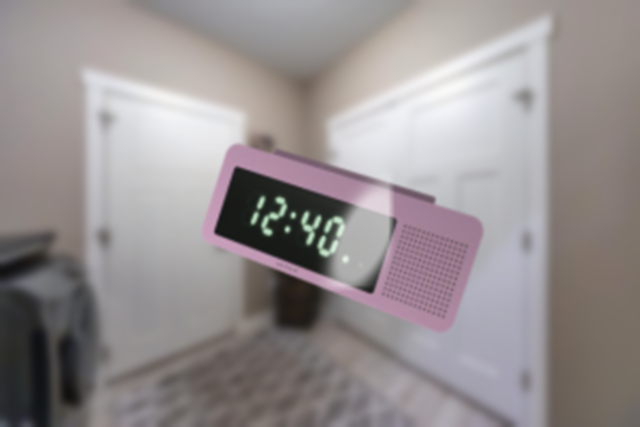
12:40
